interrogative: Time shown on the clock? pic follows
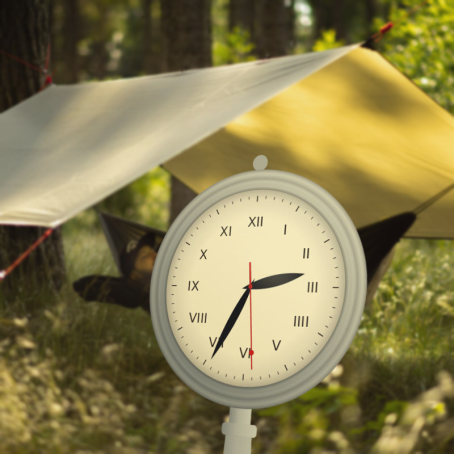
2:34:29
